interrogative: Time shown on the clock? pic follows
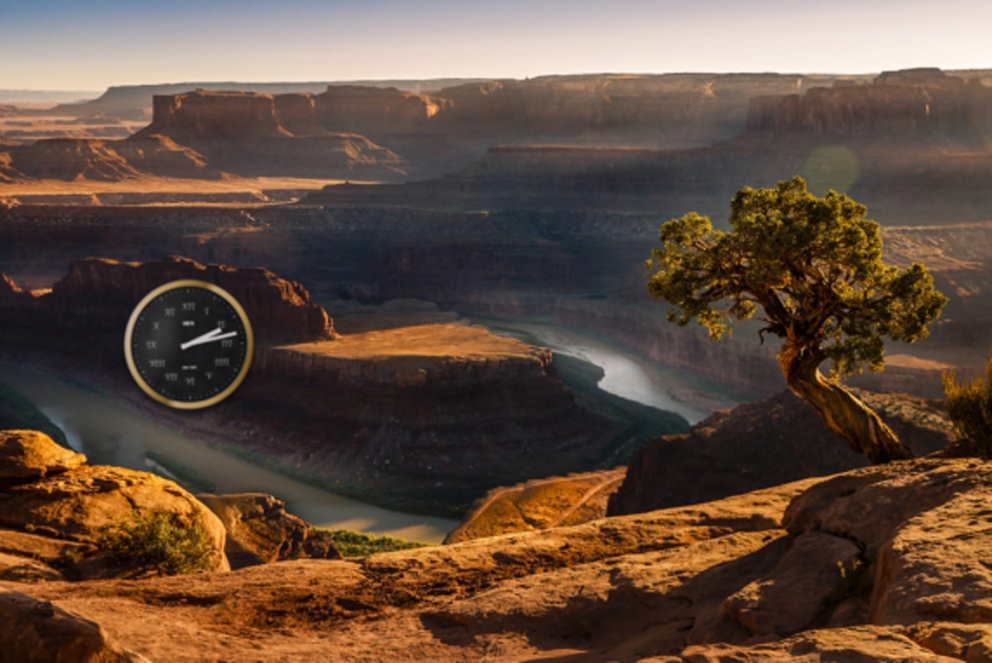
2:13
